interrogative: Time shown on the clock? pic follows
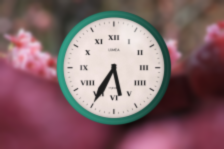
5:35
